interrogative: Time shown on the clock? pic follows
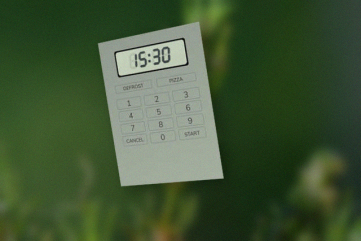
15:30
